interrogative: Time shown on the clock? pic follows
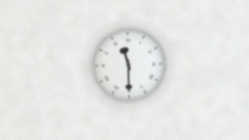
11:30
